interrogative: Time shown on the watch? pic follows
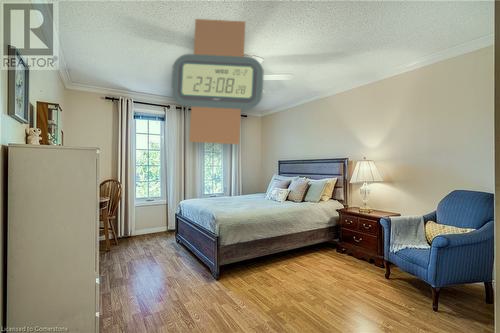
23:08
